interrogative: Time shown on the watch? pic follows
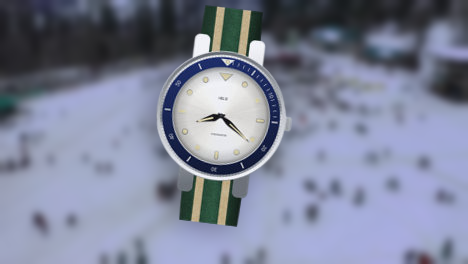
8:21
